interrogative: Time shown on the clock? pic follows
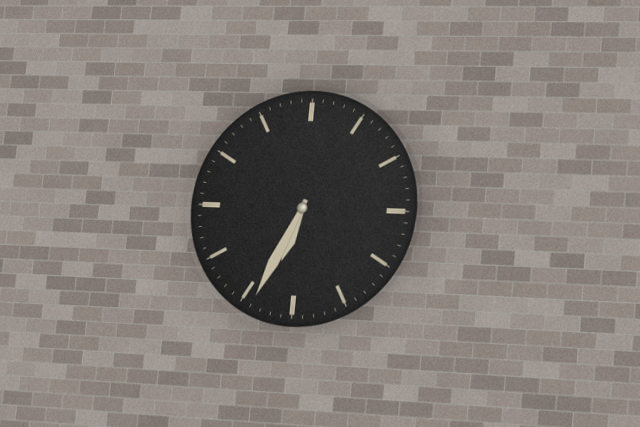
6:34
